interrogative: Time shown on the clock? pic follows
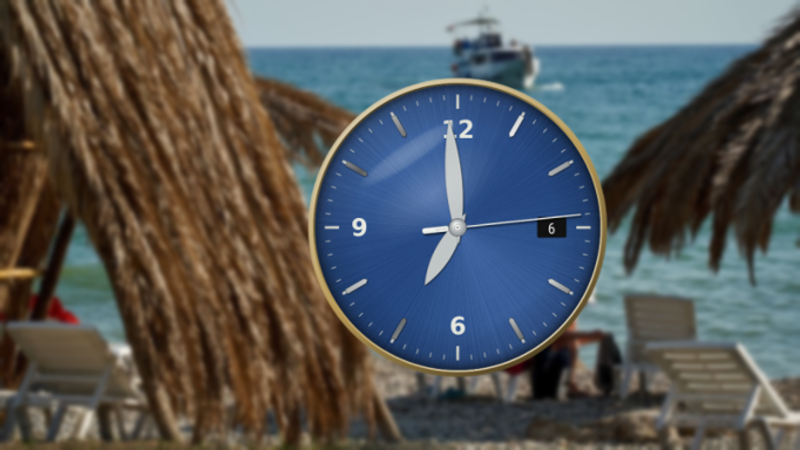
6:59:14
